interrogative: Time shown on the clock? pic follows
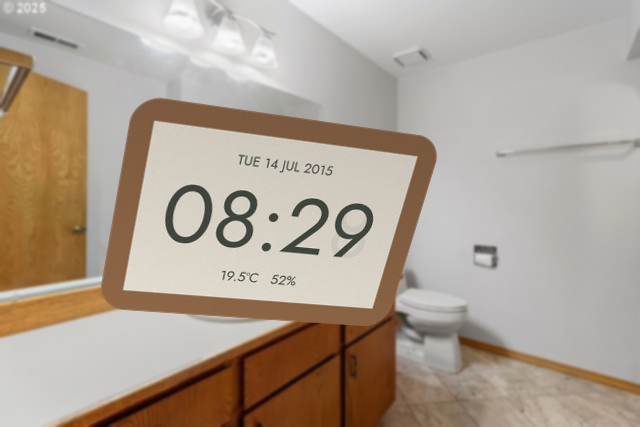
8:29
